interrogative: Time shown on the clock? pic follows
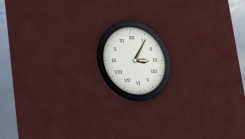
3:06
